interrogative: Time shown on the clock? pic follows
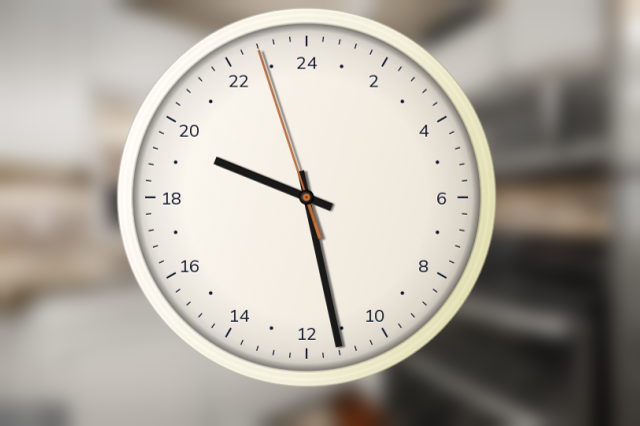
19:27:57
